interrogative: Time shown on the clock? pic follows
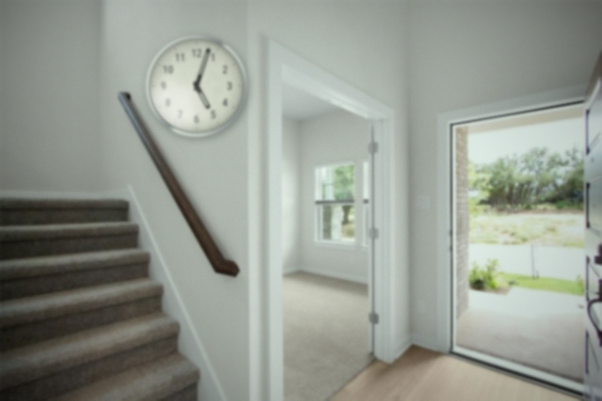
5:03
